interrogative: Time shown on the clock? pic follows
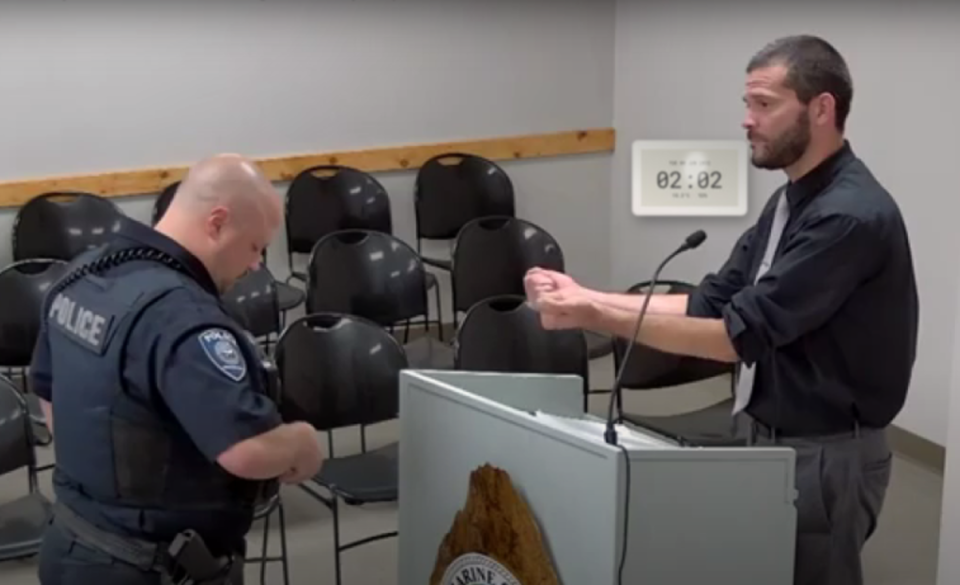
2:02
